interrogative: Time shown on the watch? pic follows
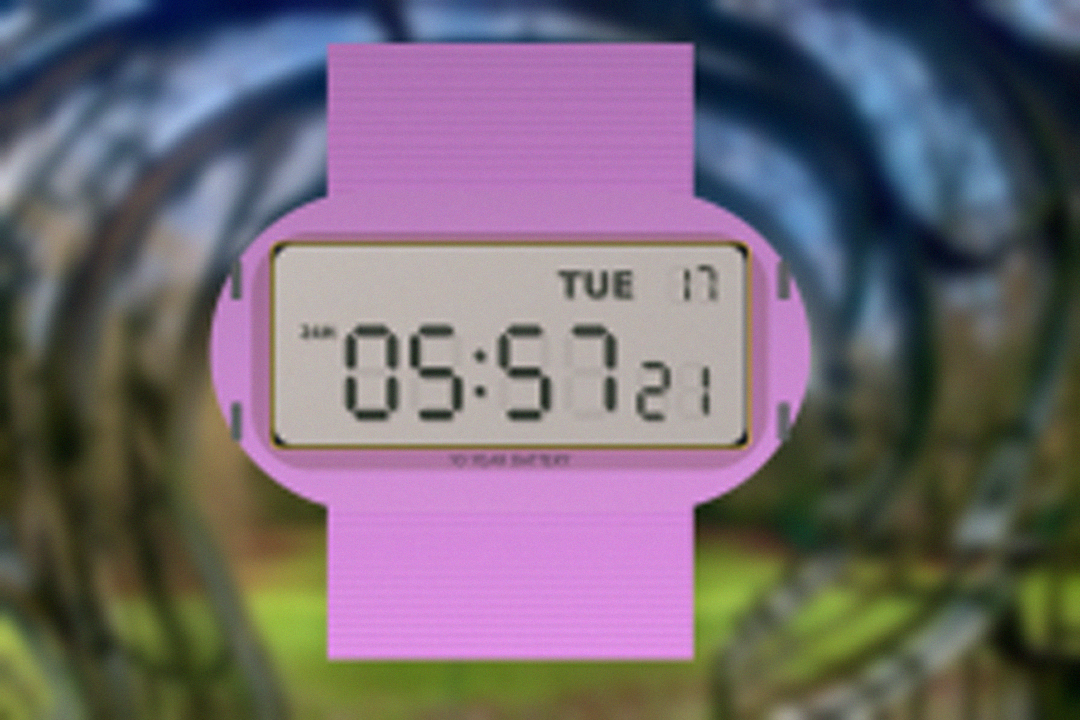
5:57:21
